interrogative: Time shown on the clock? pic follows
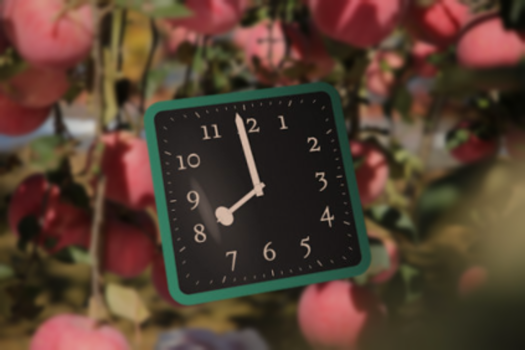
7:59
